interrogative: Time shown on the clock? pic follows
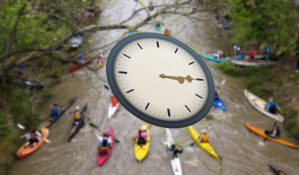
3:15
